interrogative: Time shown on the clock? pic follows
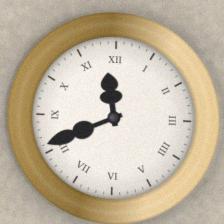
11:41
